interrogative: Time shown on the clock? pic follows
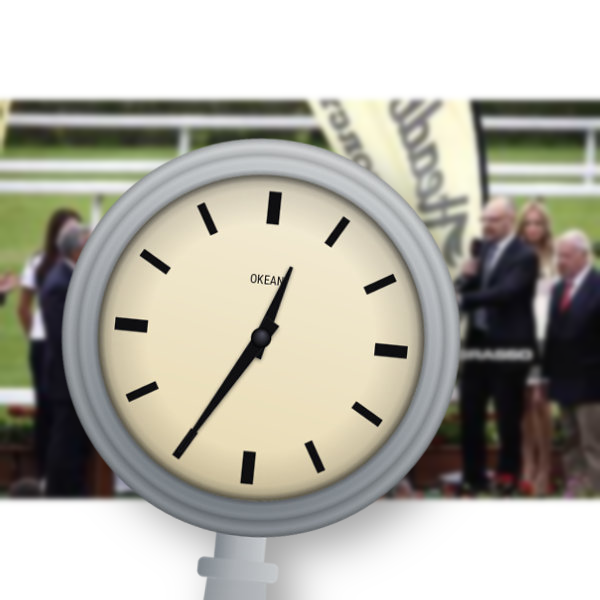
12:35
